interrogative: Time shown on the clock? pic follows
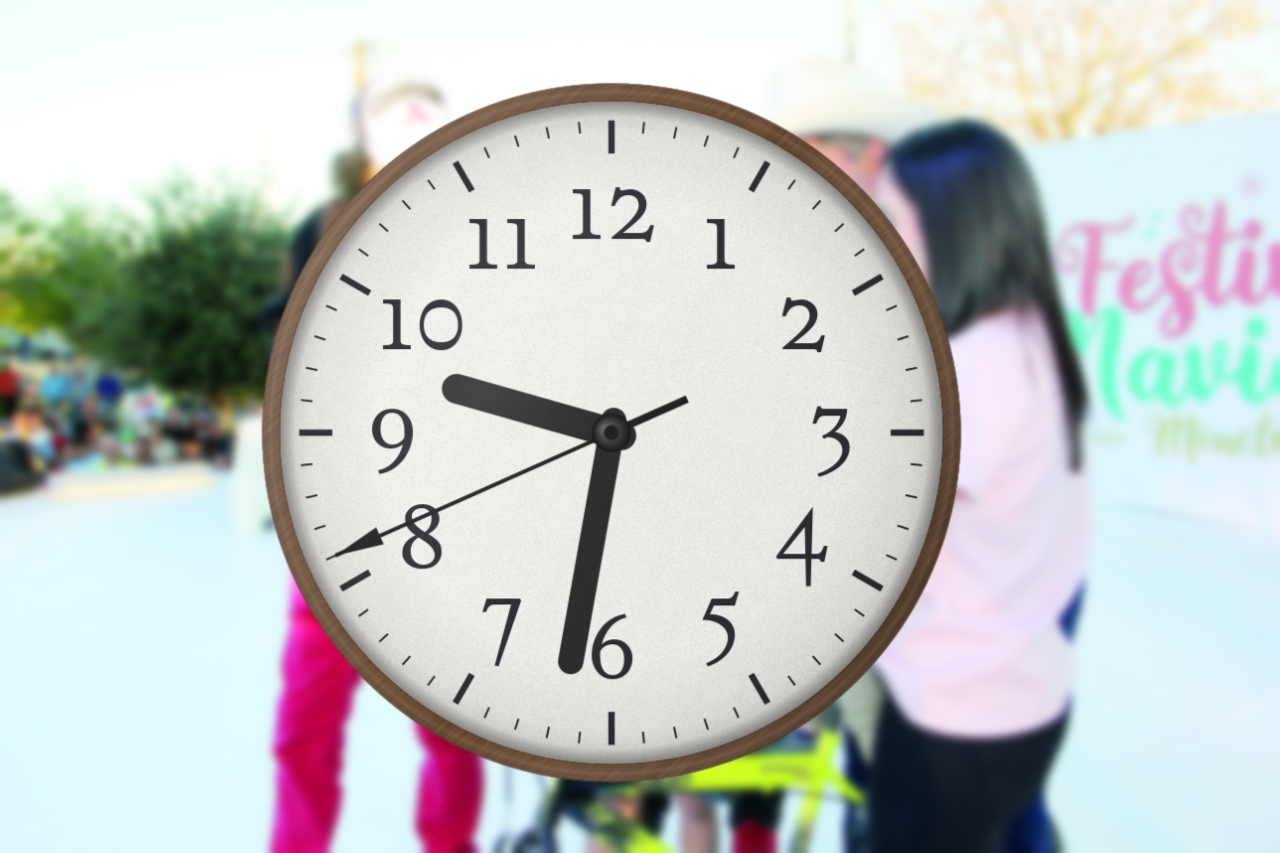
9:31:41
